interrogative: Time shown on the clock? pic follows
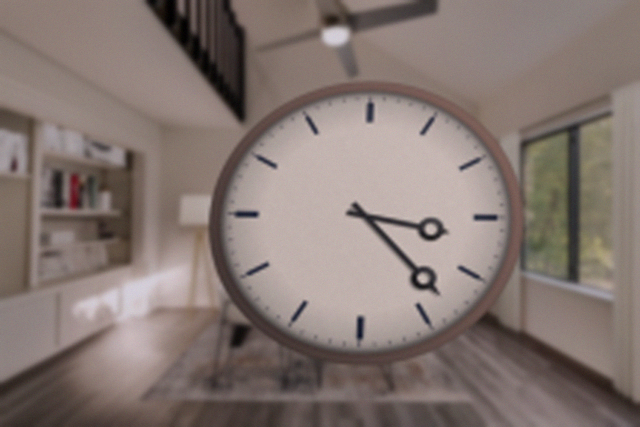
3:23
